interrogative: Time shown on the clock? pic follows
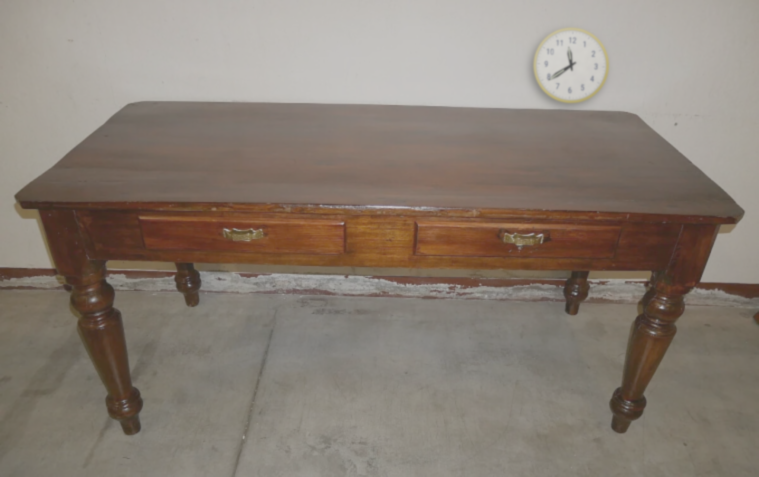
11:39
